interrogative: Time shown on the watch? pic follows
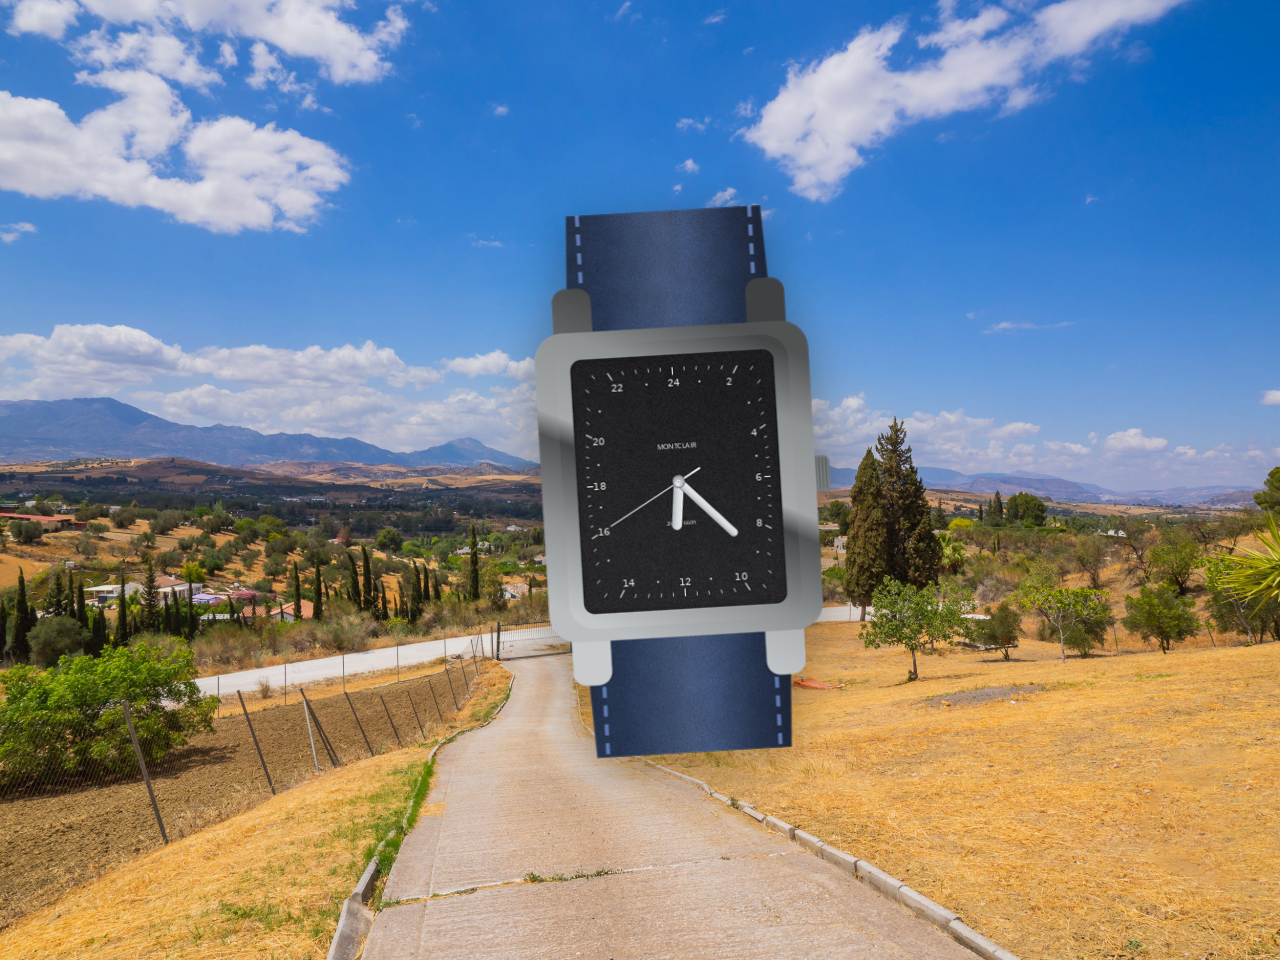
12:22:40
